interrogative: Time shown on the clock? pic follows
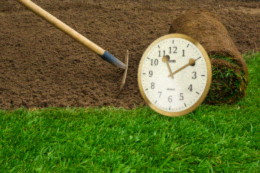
11:10
